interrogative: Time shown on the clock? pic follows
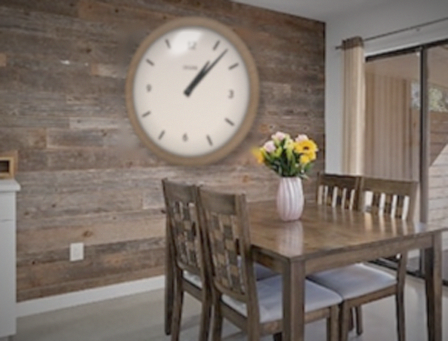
1:07
